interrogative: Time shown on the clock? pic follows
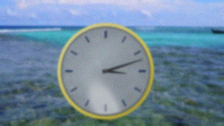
3:12
